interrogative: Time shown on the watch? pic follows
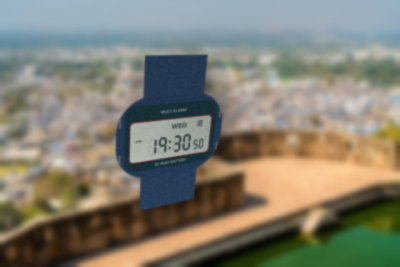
19:30:50
